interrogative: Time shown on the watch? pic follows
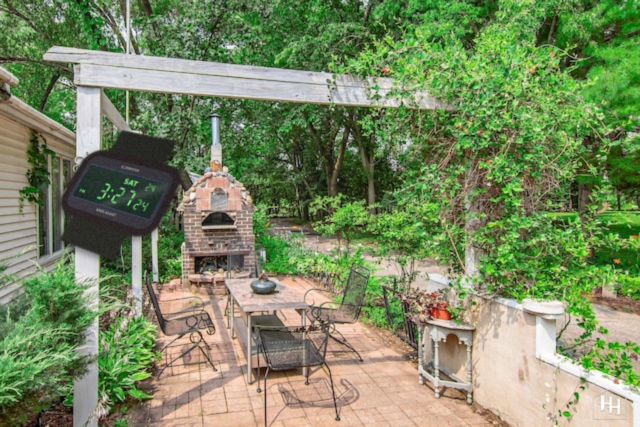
3:27:24
